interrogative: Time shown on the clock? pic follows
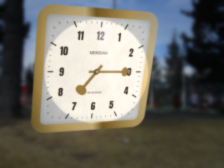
7:15
